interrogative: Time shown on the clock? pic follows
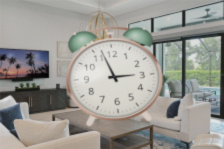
2:57
